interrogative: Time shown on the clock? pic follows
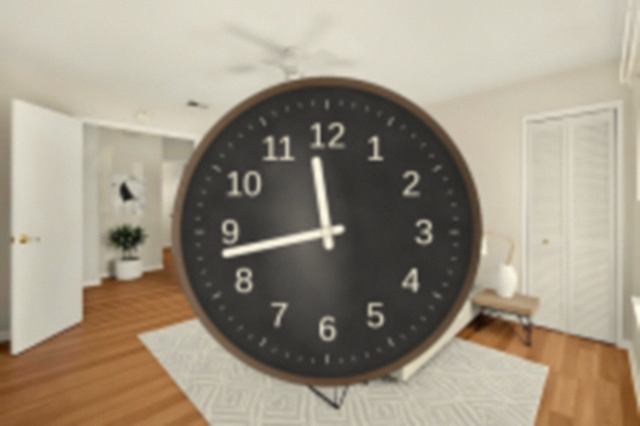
11:43
